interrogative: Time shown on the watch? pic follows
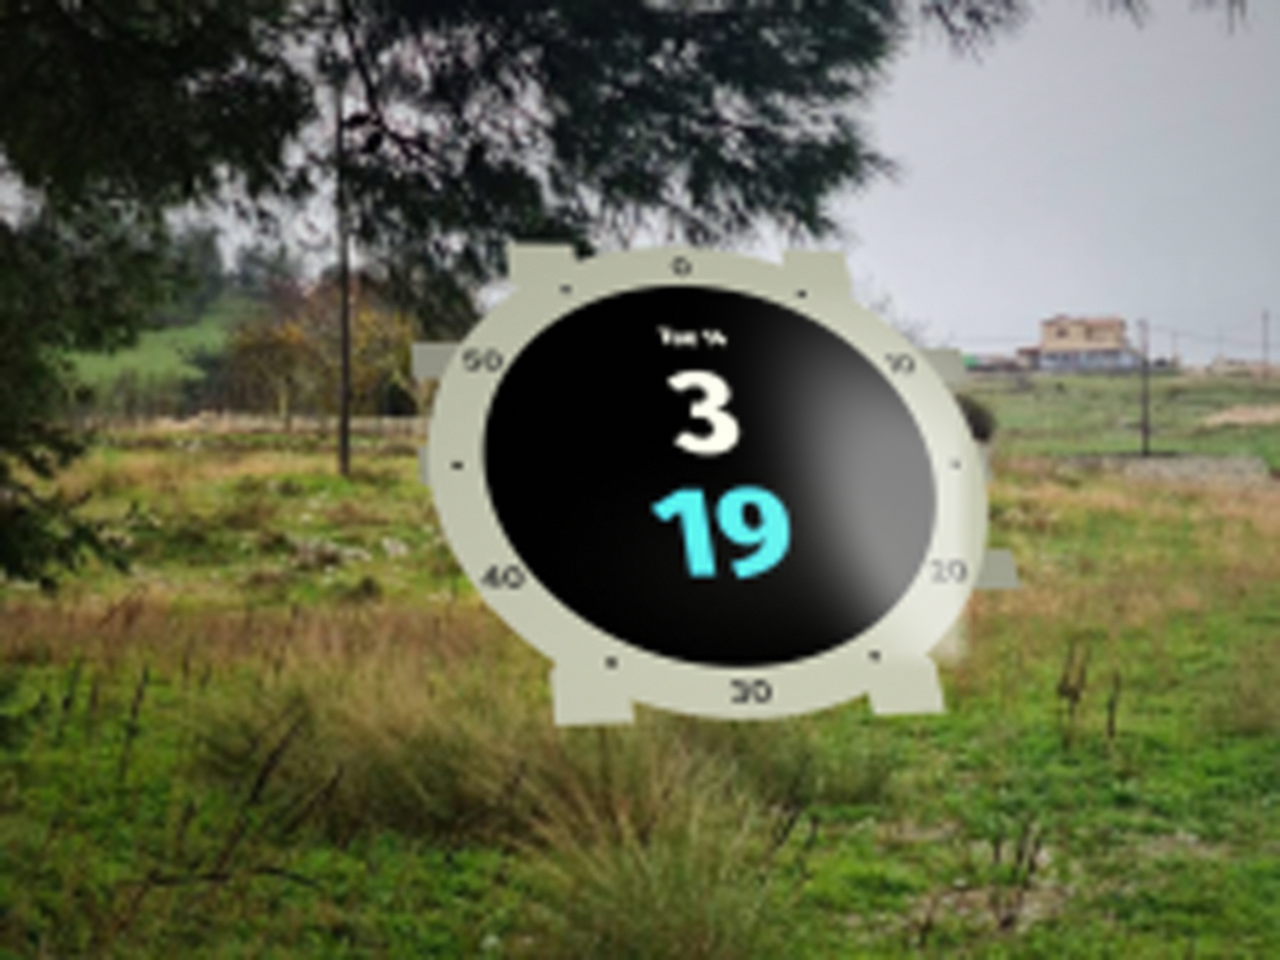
3:19
